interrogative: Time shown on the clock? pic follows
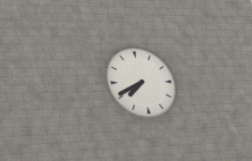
7:41
